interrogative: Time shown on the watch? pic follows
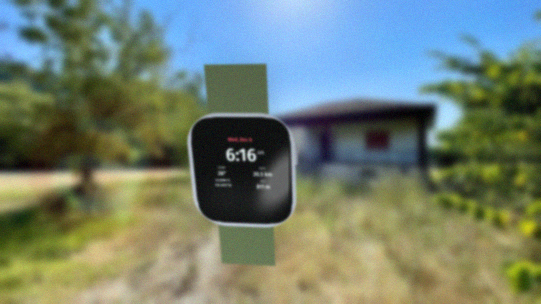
6:16
